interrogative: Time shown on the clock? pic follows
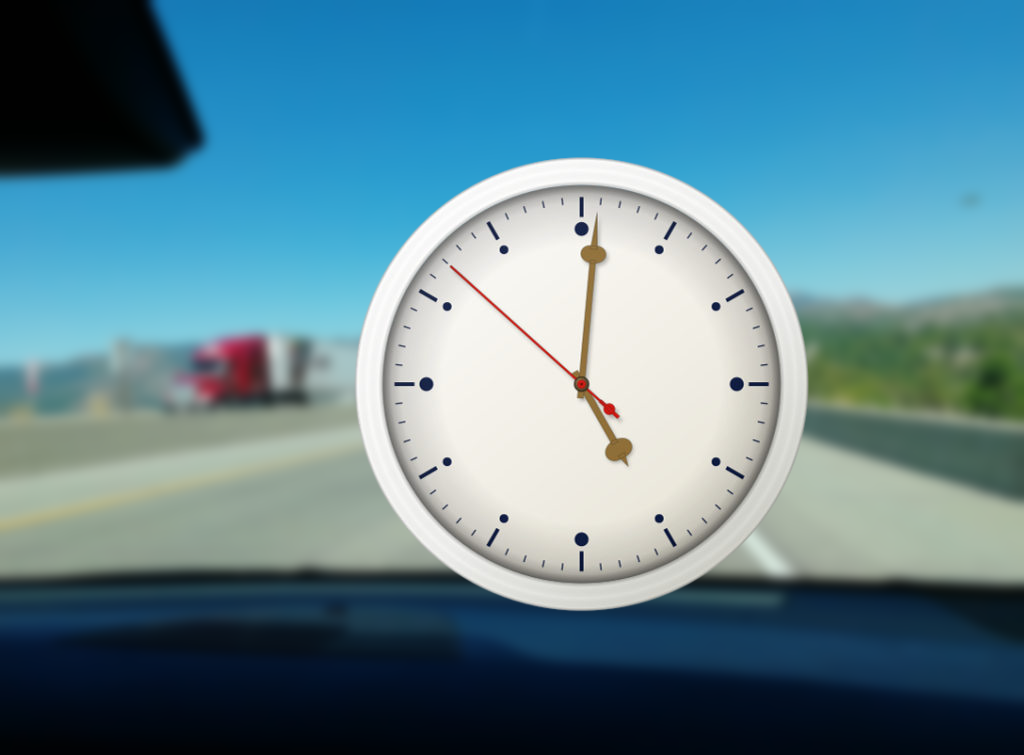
5:00:52
